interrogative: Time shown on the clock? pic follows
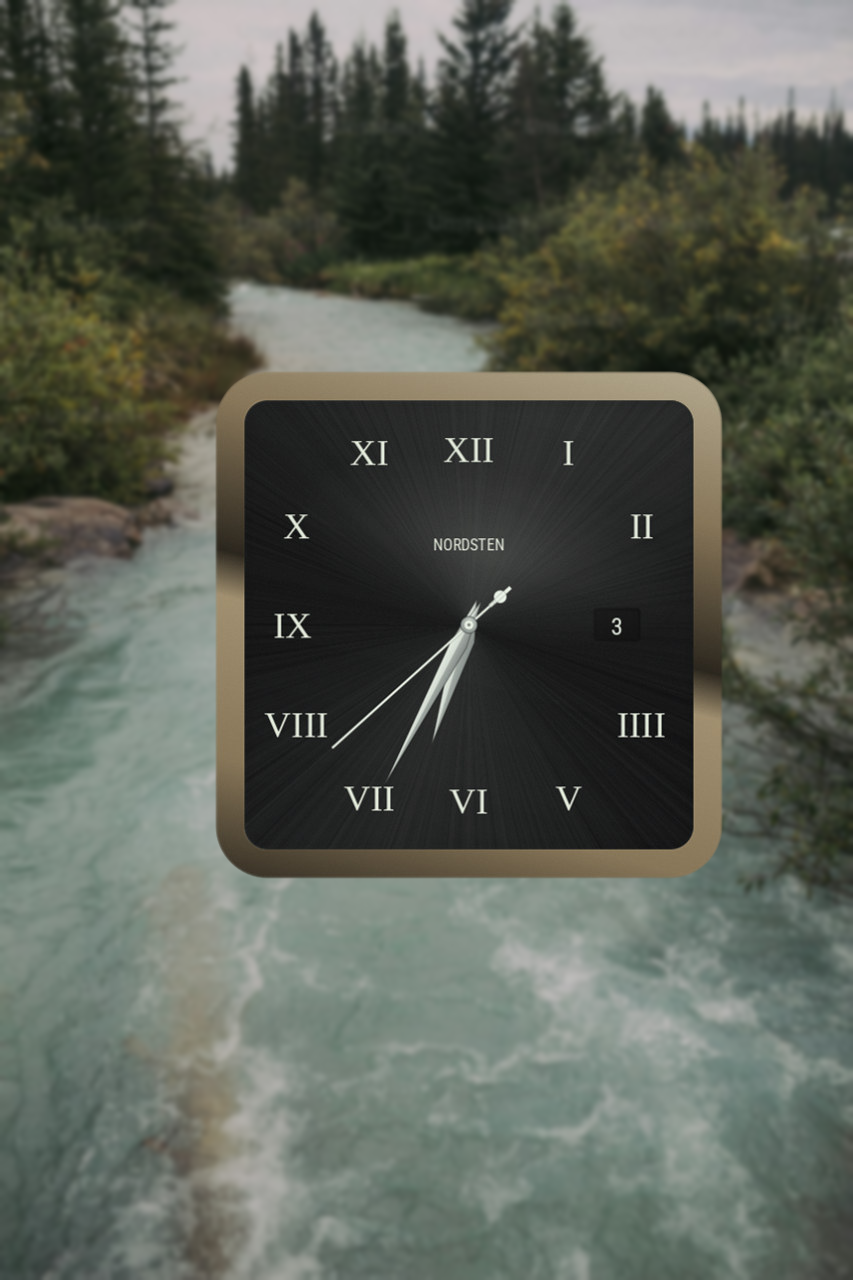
6:34:38
